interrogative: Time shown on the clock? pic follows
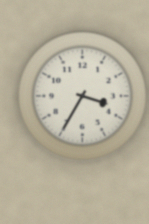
3:35
